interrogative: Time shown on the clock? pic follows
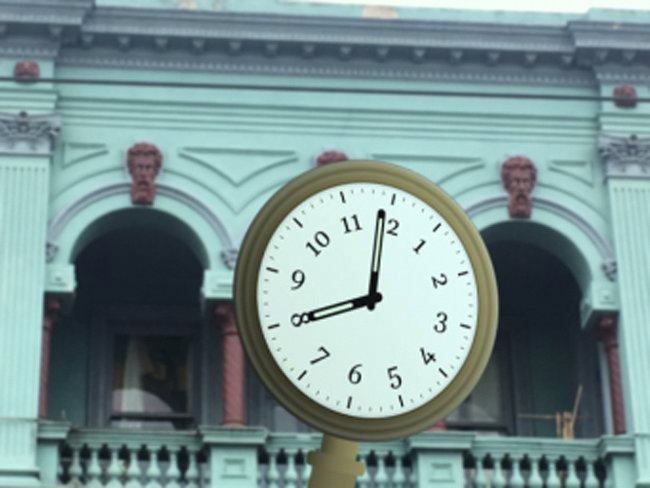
7:59
